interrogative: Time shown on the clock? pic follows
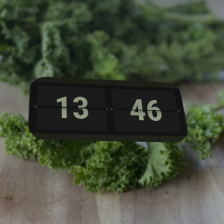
13:46
